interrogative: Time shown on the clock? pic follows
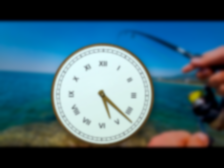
5:22
